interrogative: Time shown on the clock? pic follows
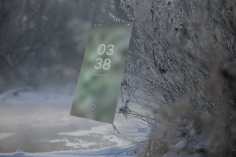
3:38
